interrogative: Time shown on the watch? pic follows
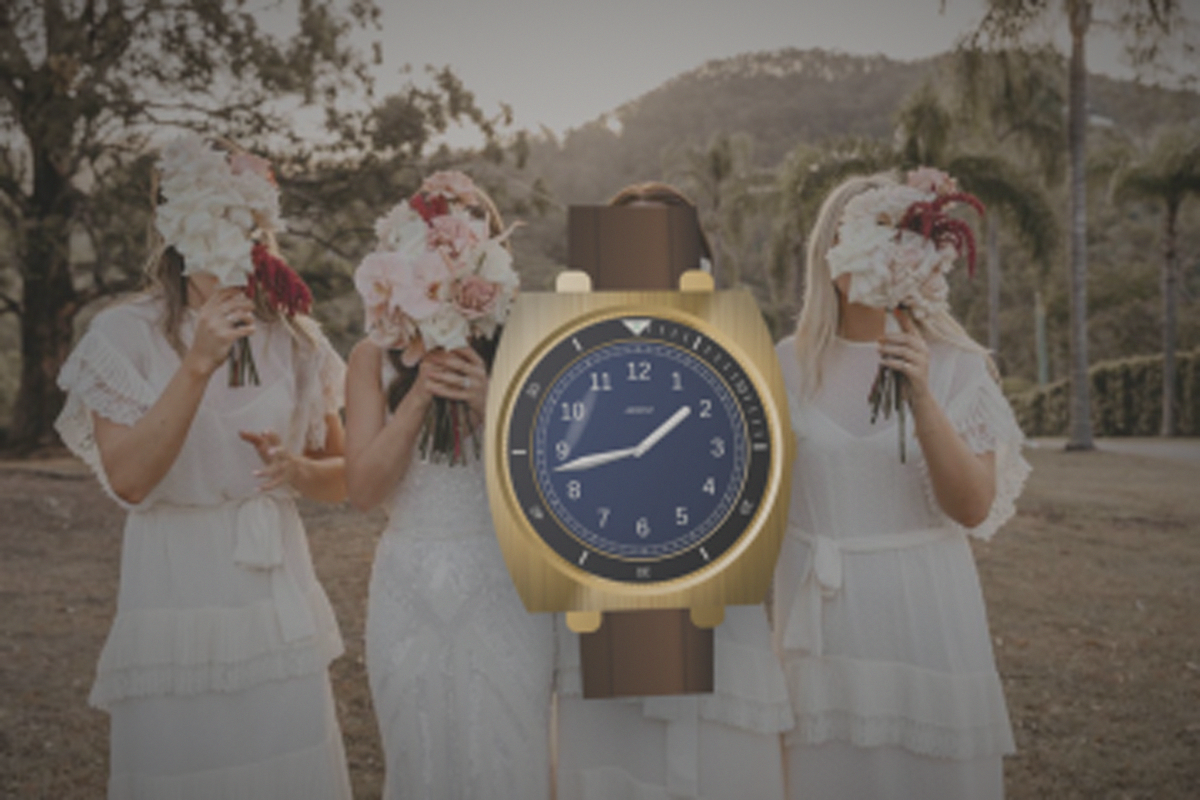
1:43
